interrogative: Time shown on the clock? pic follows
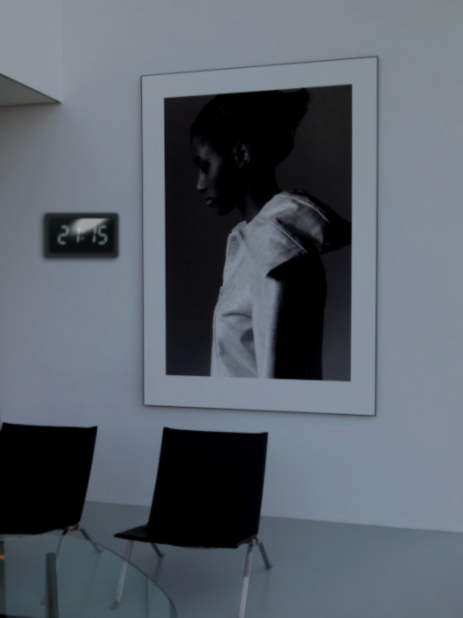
21:15
